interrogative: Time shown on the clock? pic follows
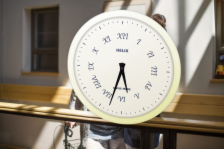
5:33
